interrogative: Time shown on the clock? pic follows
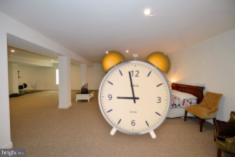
8:58
